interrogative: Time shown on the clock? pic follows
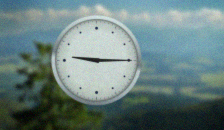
9:15
